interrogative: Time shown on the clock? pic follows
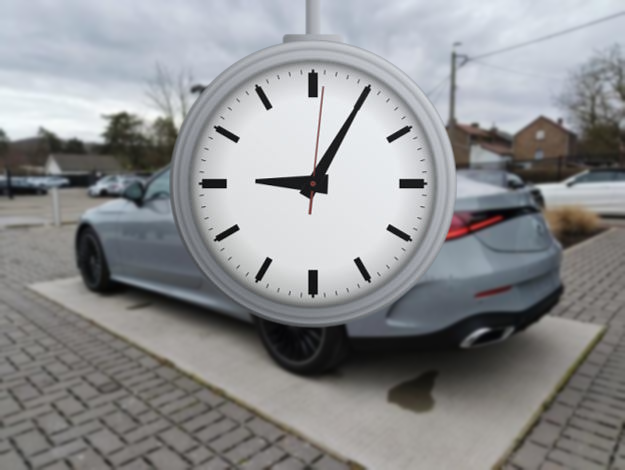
9:05:01
